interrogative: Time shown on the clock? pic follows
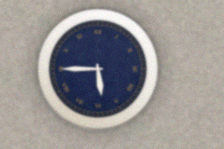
5:45
